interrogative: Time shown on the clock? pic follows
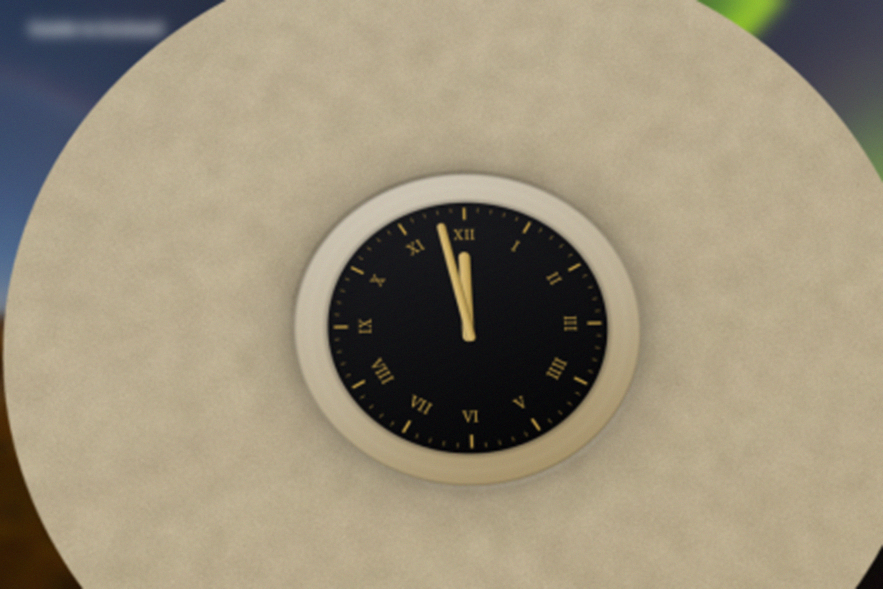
11:58
